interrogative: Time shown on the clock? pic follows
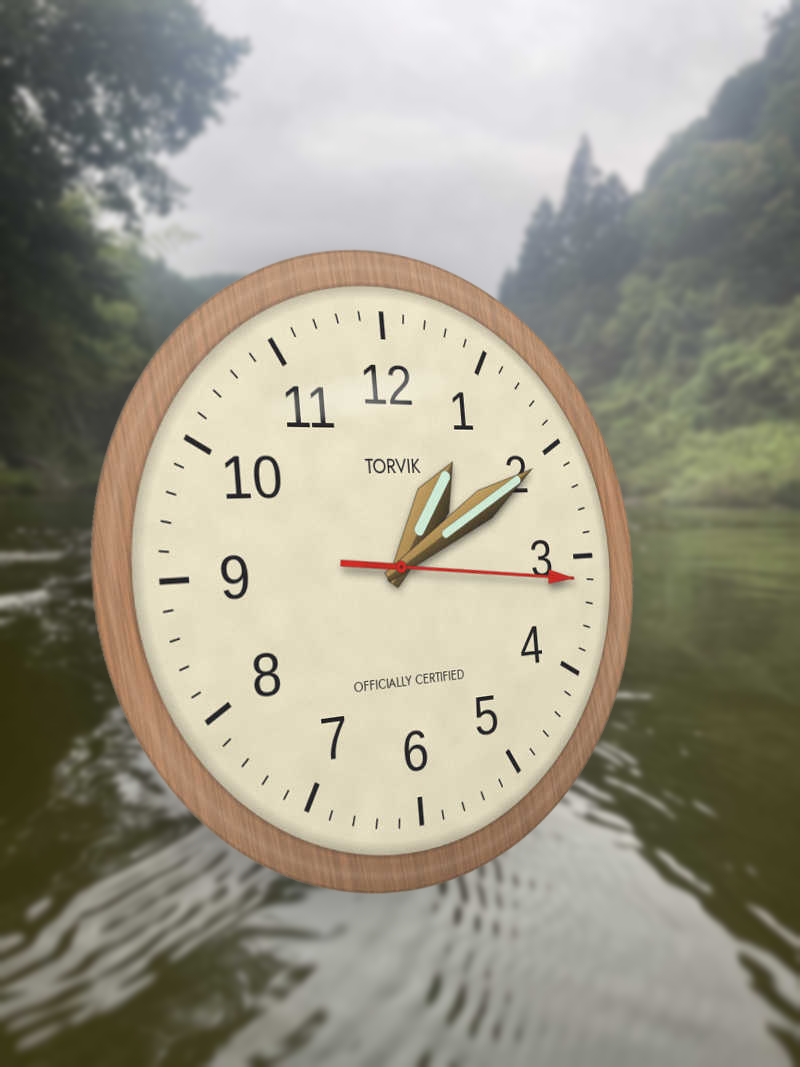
1:10:16
